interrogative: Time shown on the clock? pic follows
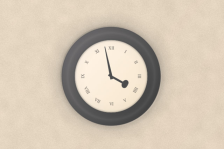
3:58
